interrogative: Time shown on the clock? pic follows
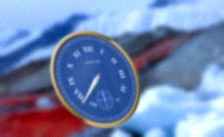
7:38
